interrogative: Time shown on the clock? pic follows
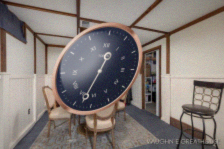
12:33
